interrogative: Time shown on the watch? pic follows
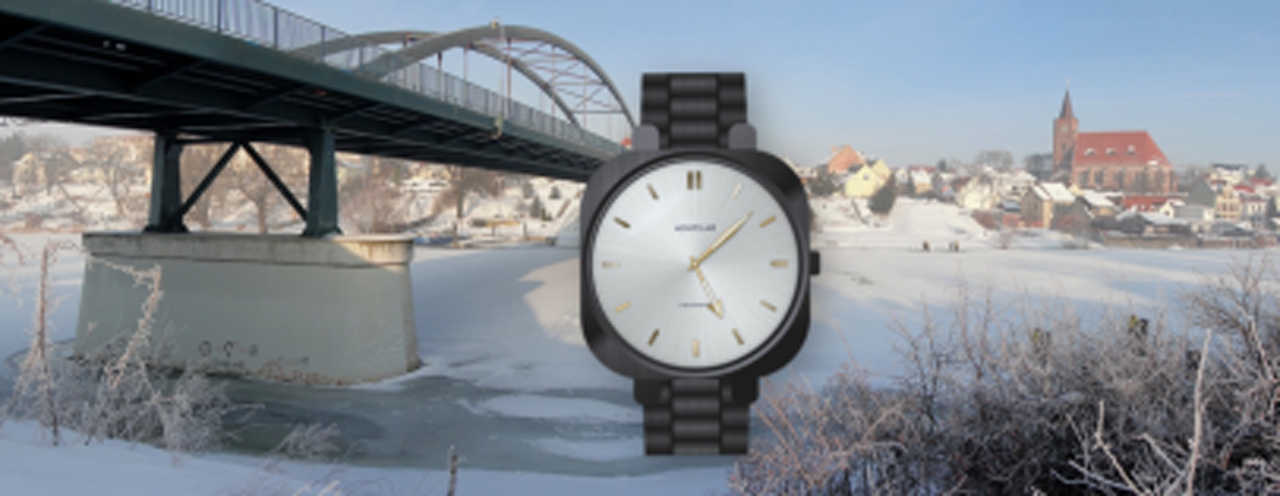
5:08
